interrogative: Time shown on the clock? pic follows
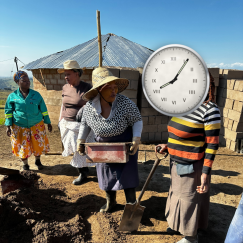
8:06
